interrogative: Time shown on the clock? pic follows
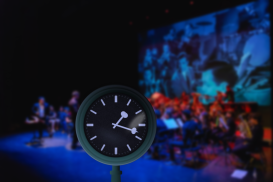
1:18
